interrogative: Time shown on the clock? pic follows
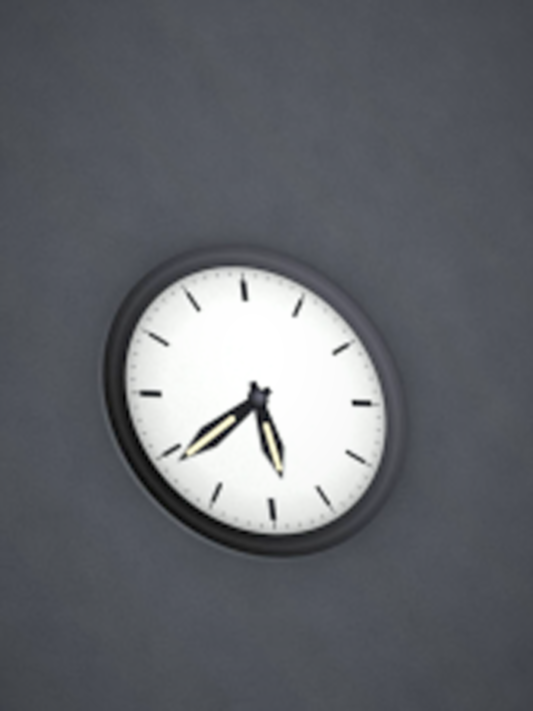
5:39
